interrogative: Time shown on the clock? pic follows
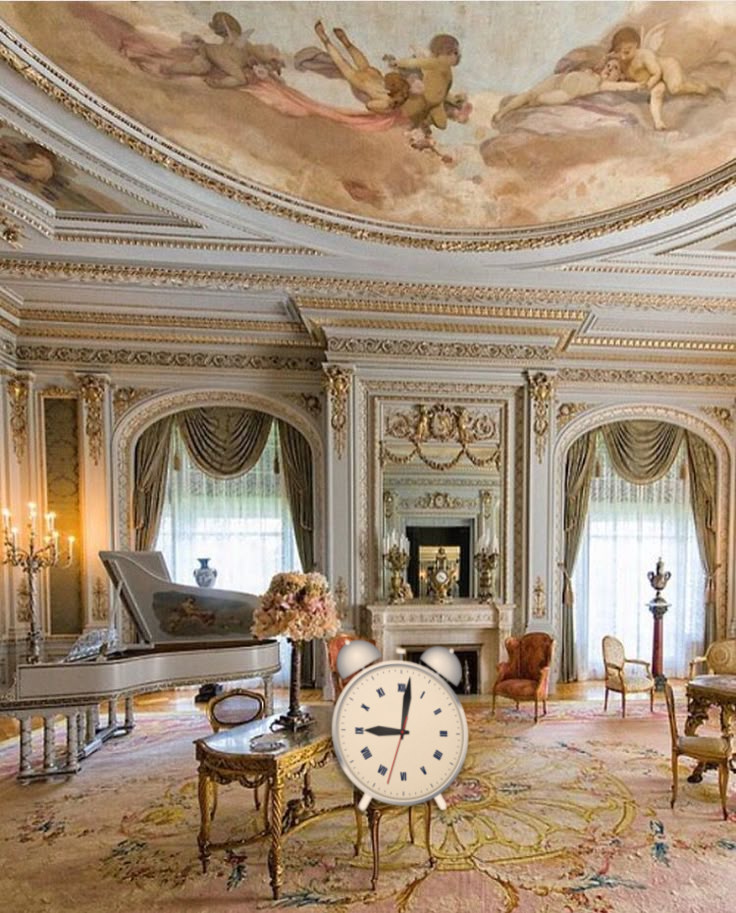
9:01:33
